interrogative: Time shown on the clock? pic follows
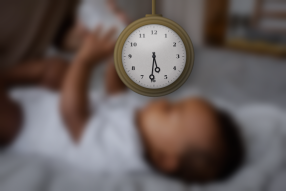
5:31
